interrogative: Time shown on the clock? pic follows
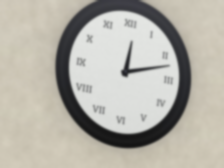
12:12
